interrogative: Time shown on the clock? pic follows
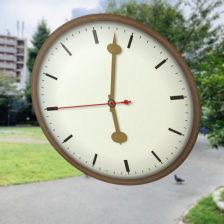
6:02:45
